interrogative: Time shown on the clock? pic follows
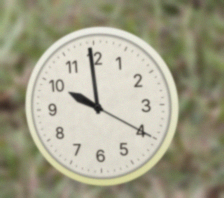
9:59:20
